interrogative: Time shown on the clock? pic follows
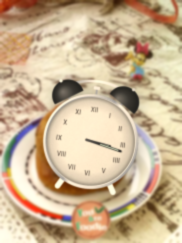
3:17
